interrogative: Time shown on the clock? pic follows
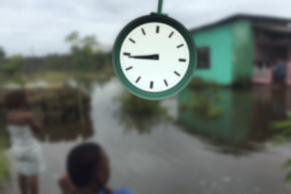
8:44
